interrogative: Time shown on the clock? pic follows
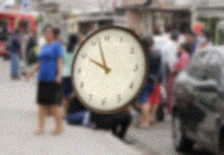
9:57
